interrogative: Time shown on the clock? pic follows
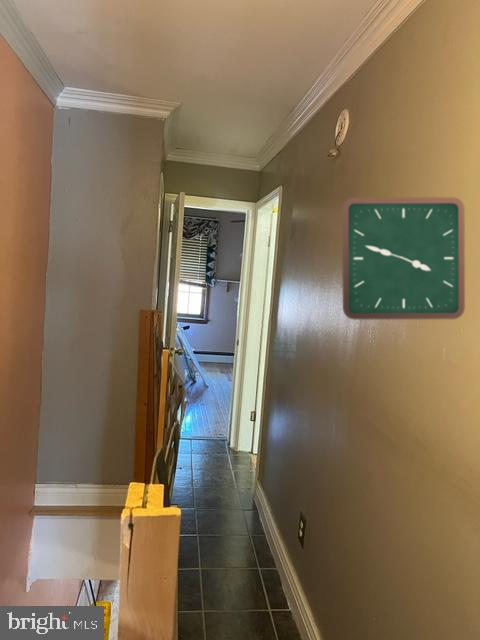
3:48
